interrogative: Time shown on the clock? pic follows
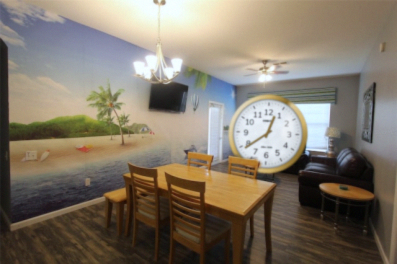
12:39
